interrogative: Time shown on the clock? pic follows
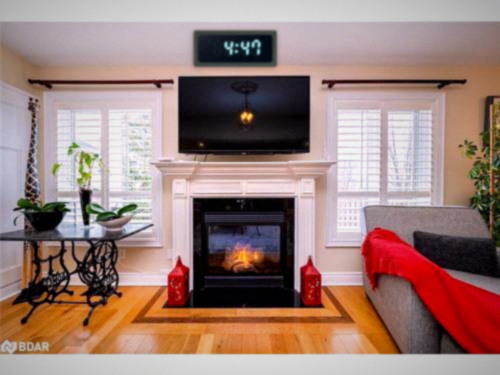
4:47
